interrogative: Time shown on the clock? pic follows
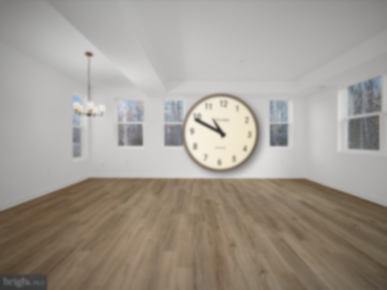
10:49
